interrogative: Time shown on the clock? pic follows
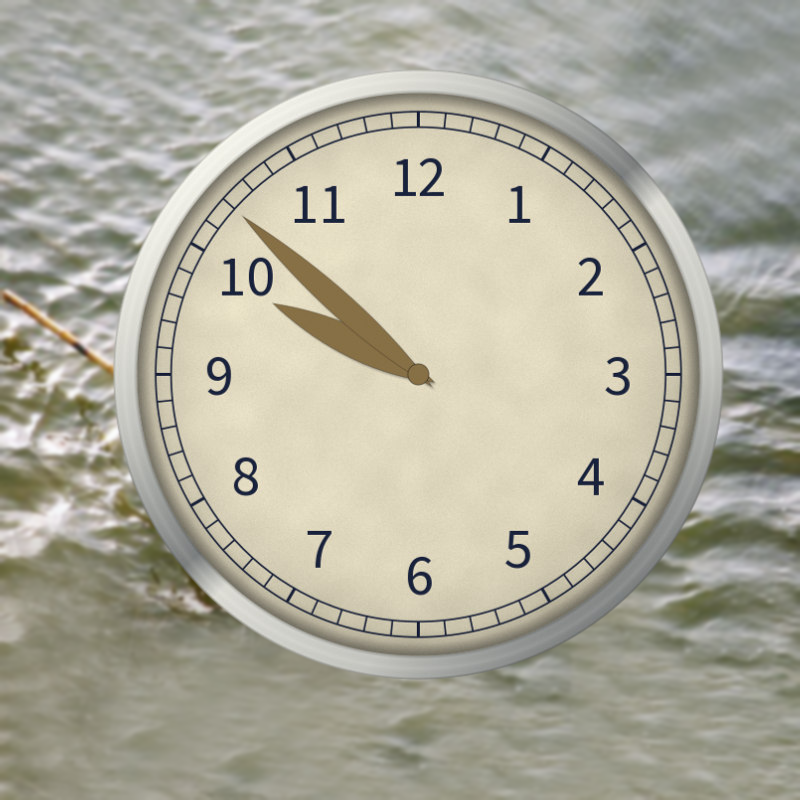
9:52
